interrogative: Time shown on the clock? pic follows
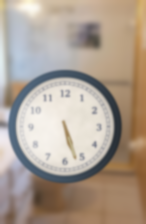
5:27
